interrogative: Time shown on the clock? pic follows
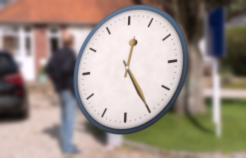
12:25
